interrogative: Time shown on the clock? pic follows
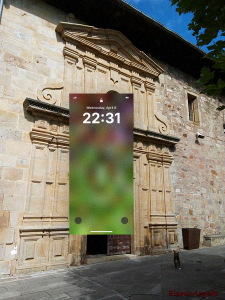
22:31
